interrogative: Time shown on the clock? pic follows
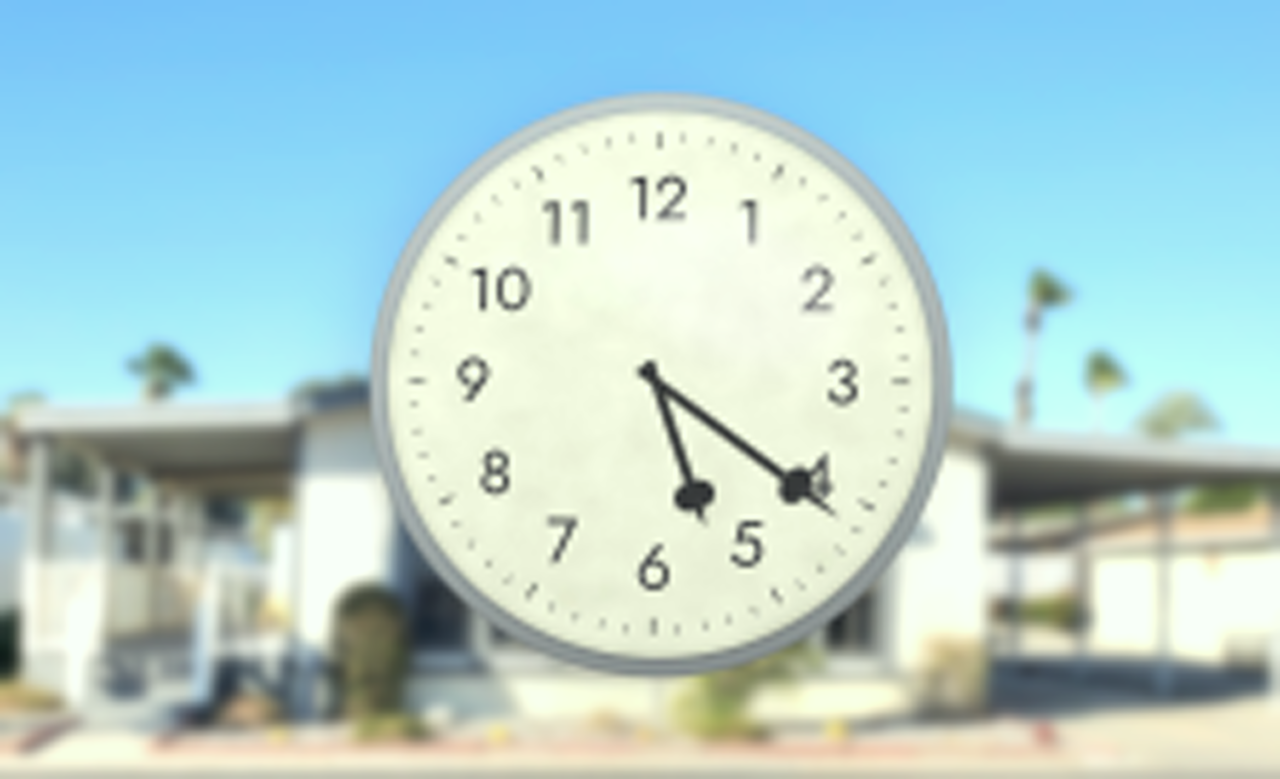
5:21
